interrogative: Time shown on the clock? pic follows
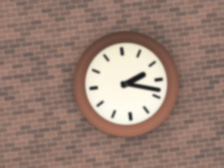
2:18
